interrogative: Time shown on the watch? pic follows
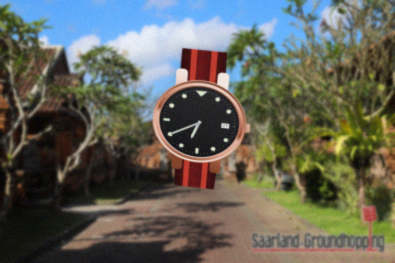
6:40
